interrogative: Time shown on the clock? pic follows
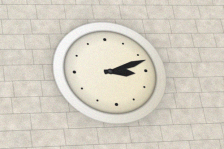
3:12
